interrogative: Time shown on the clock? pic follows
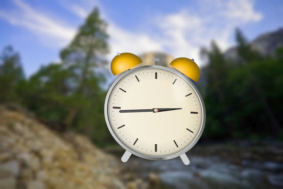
2:44
